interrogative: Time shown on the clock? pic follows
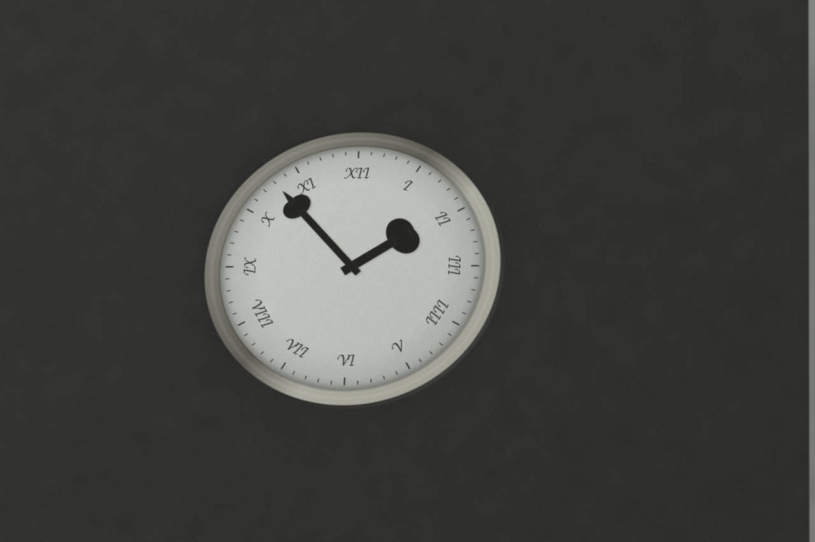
1:53
